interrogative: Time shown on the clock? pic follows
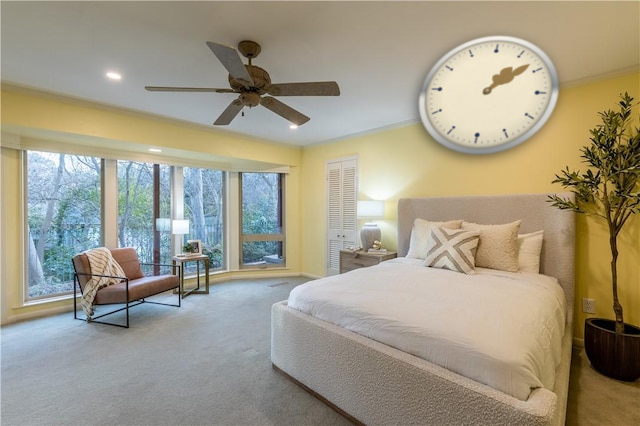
1:08
